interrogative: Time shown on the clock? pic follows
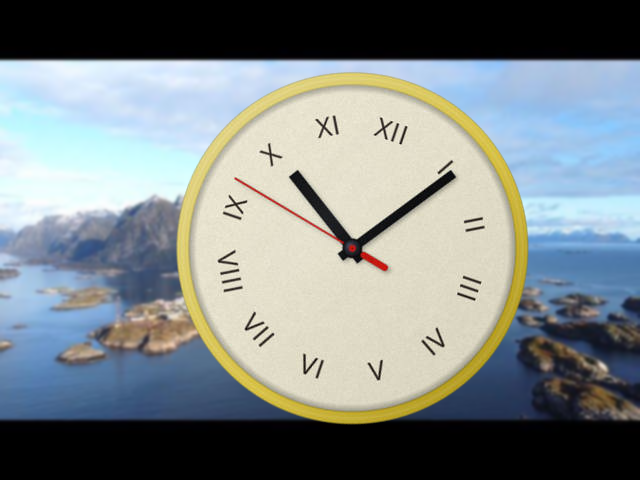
10:05:47
